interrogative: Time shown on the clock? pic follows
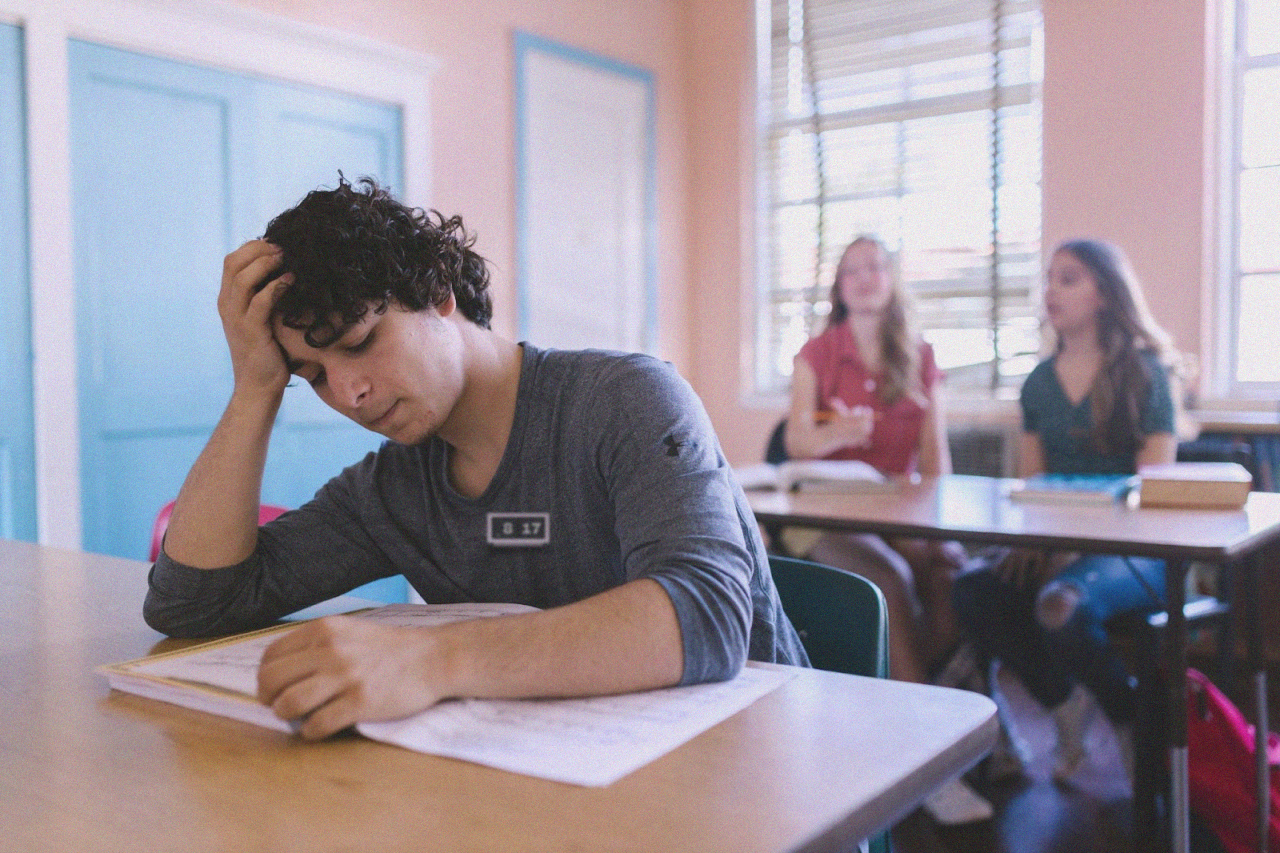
8:17
